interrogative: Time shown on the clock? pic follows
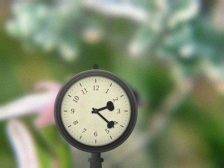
2:22
